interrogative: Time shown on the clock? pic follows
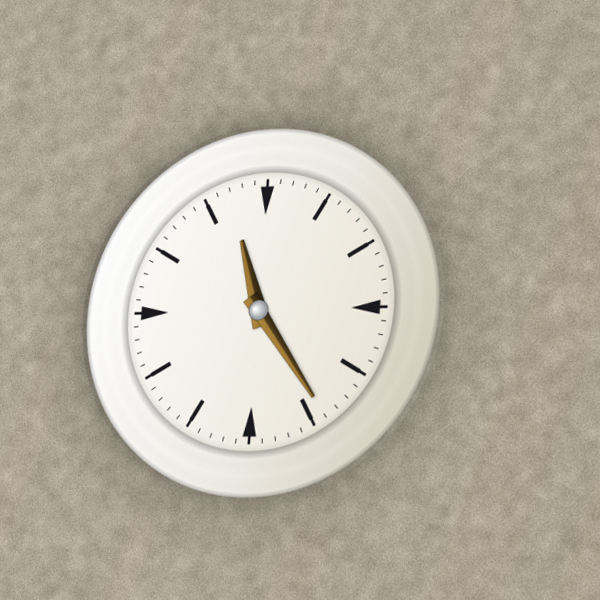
11:24
